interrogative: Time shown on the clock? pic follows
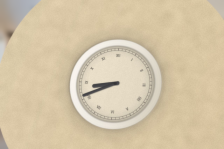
8:41
